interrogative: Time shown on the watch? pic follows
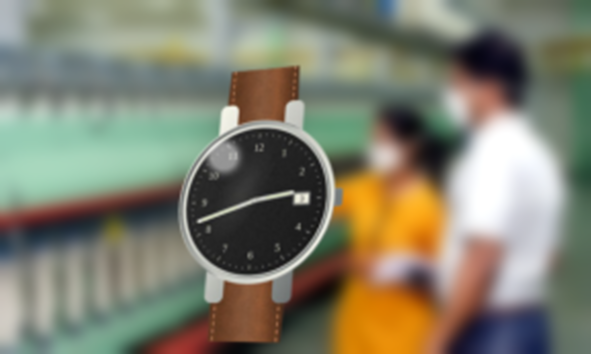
2:42
